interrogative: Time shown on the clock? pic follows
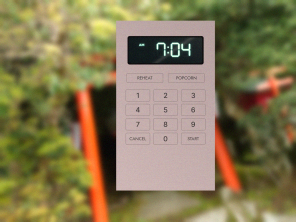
7:04
